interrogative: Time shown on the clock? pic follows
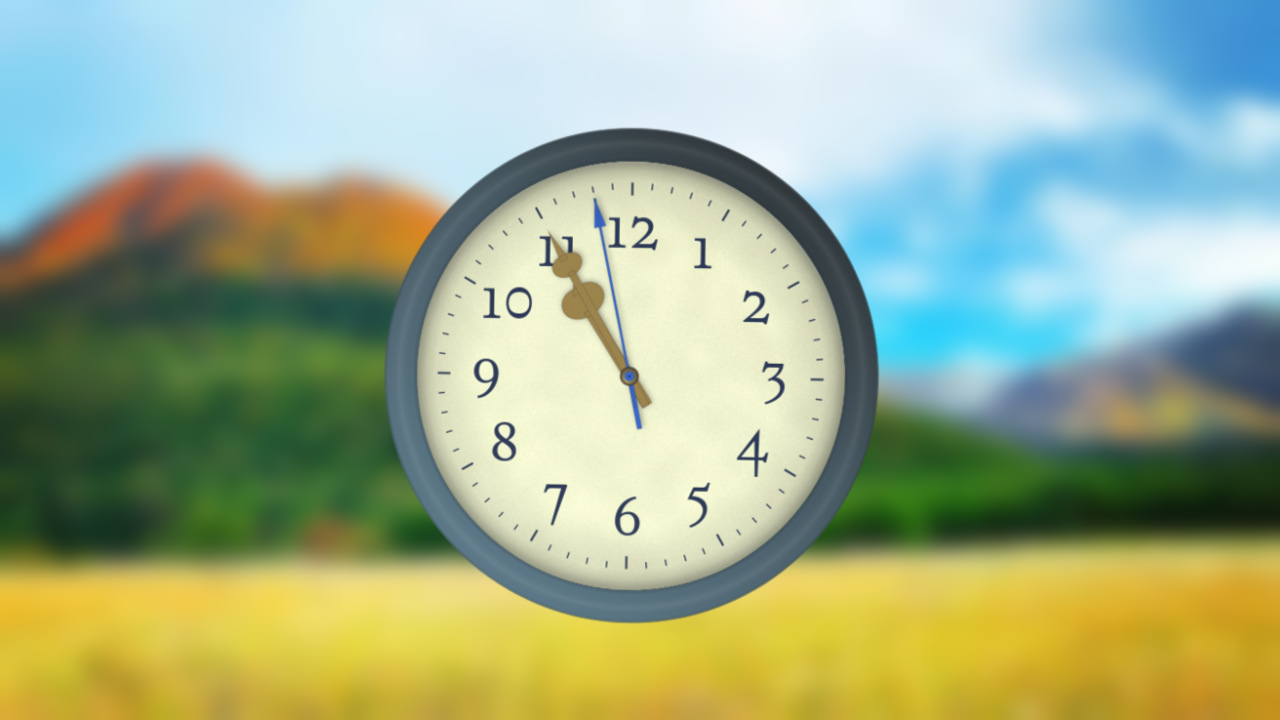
10:54:58
